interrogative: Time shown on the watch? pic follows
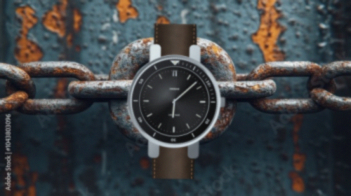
6:08
